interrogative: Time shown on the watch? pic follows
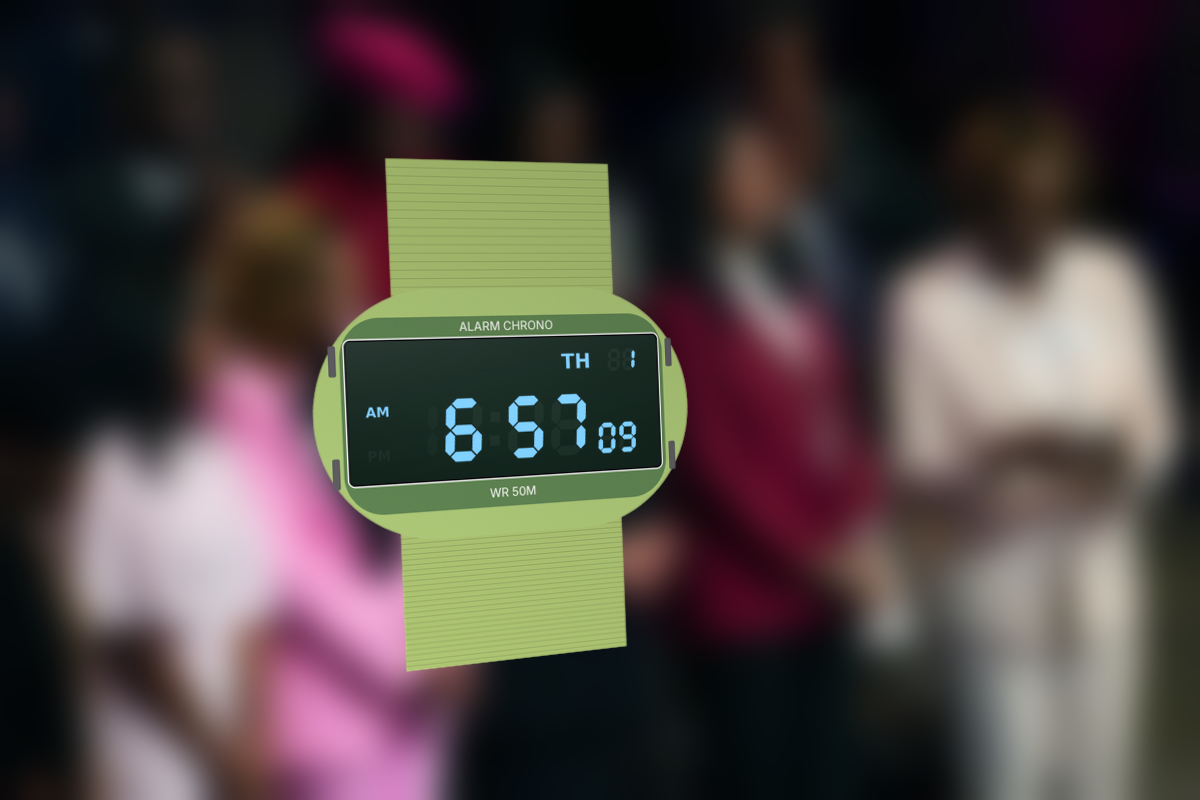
6:57:09
